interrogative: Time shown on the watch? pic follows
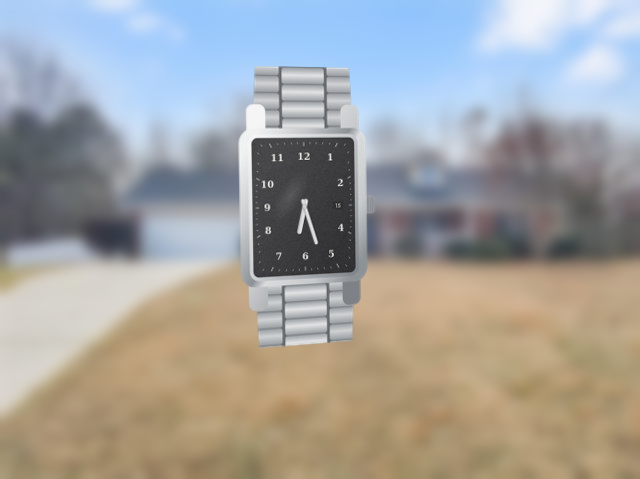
6:27
